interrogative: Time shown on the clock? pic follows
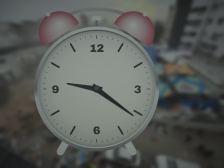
9:21
